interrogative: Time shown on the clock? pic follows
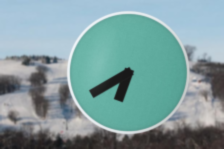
6:40
